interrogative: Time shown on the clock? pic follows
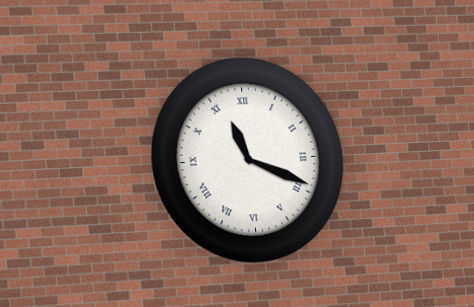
11:19
